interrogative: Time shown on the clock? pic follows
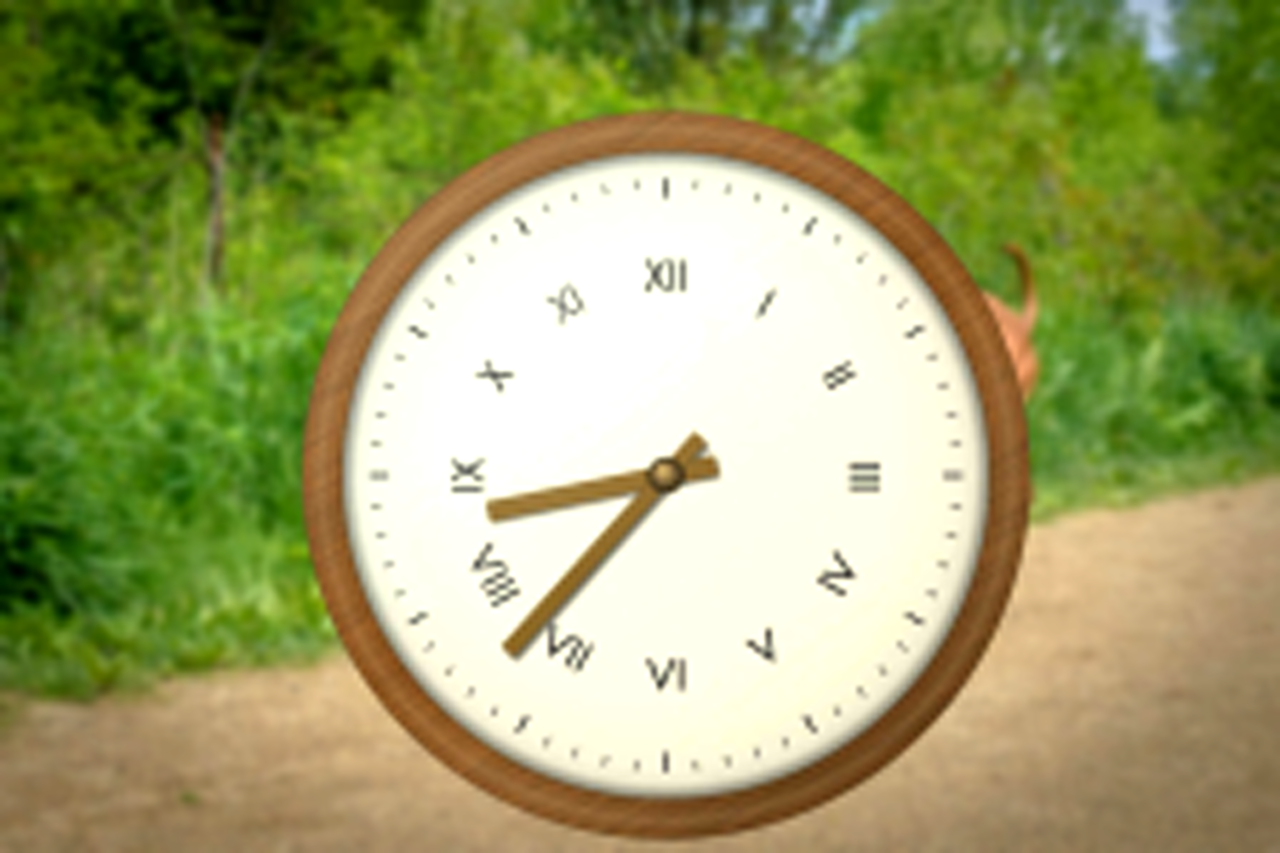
8:37
